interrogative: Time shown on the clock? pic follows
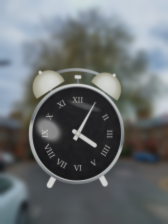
4:05
